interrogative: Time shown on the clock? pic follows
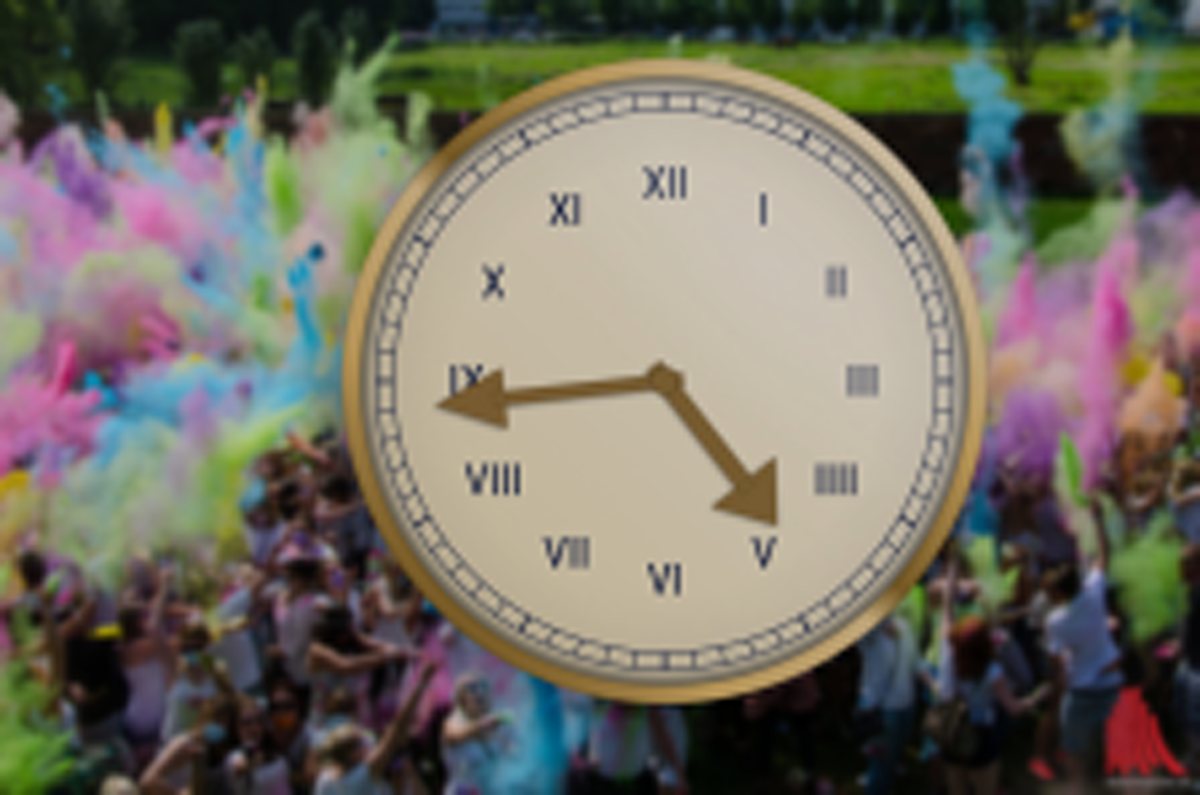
4:44
